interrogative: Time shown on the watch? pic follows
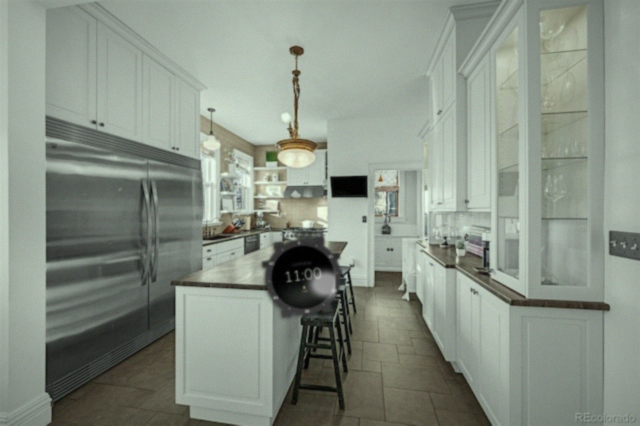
11:00
